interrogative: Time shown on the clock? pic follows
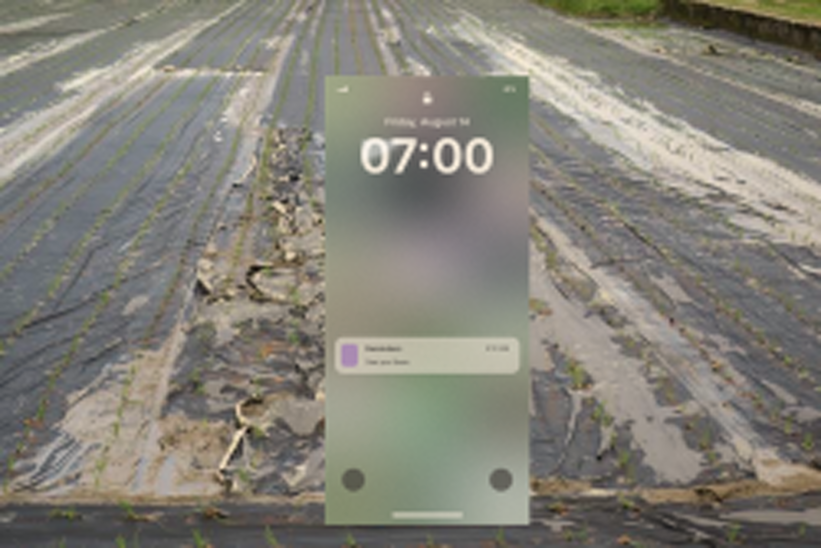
7:00
